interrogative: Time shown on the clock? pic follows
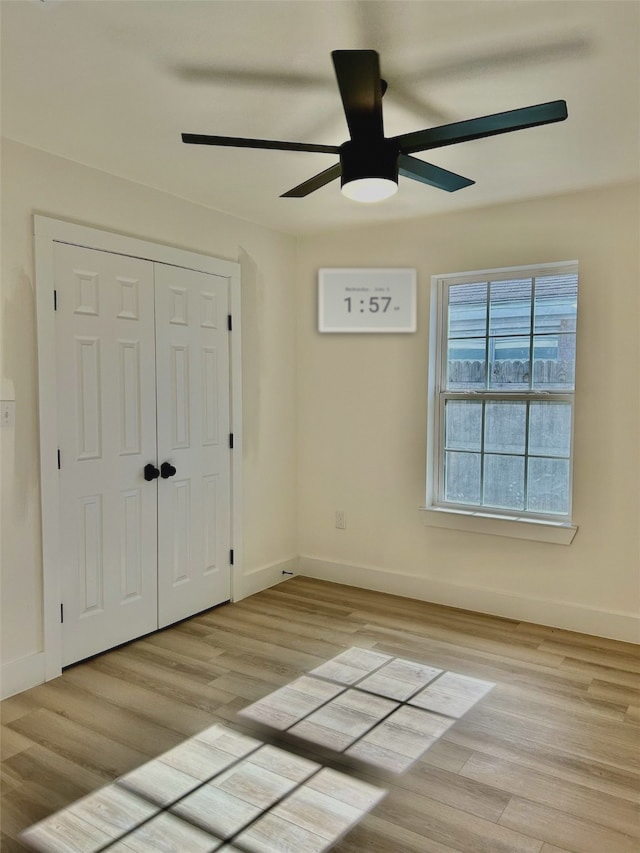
1:57
